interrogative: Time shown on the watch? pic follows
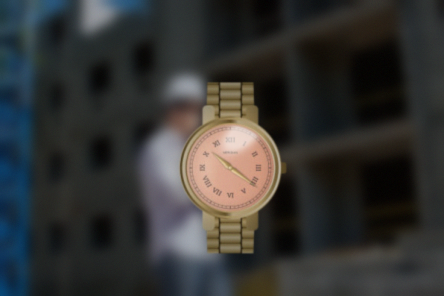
10:21
